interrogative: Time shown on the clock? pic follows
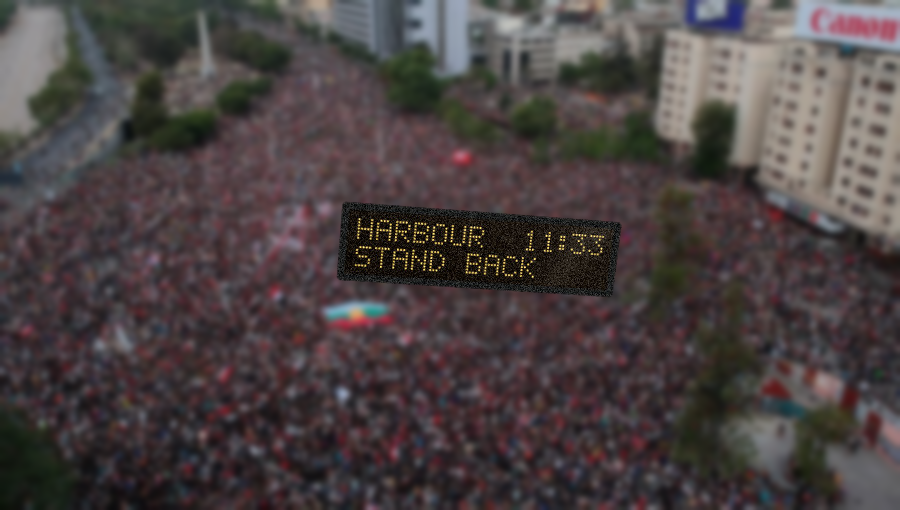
11:33
